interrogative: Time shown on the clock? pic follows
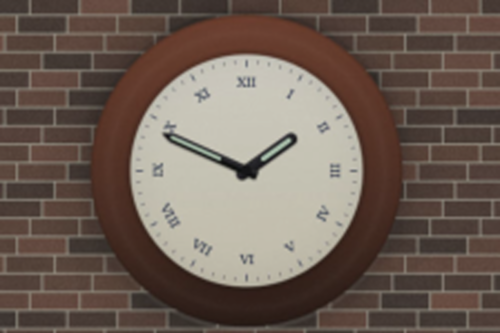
1:49
